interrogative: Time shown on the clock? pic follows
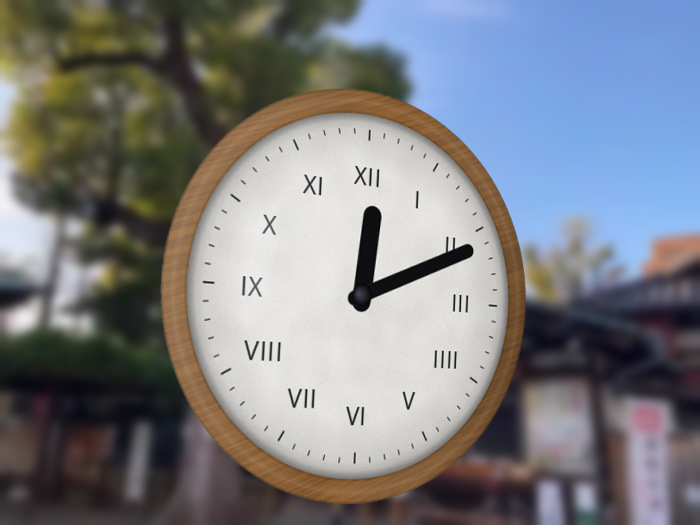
12:11
